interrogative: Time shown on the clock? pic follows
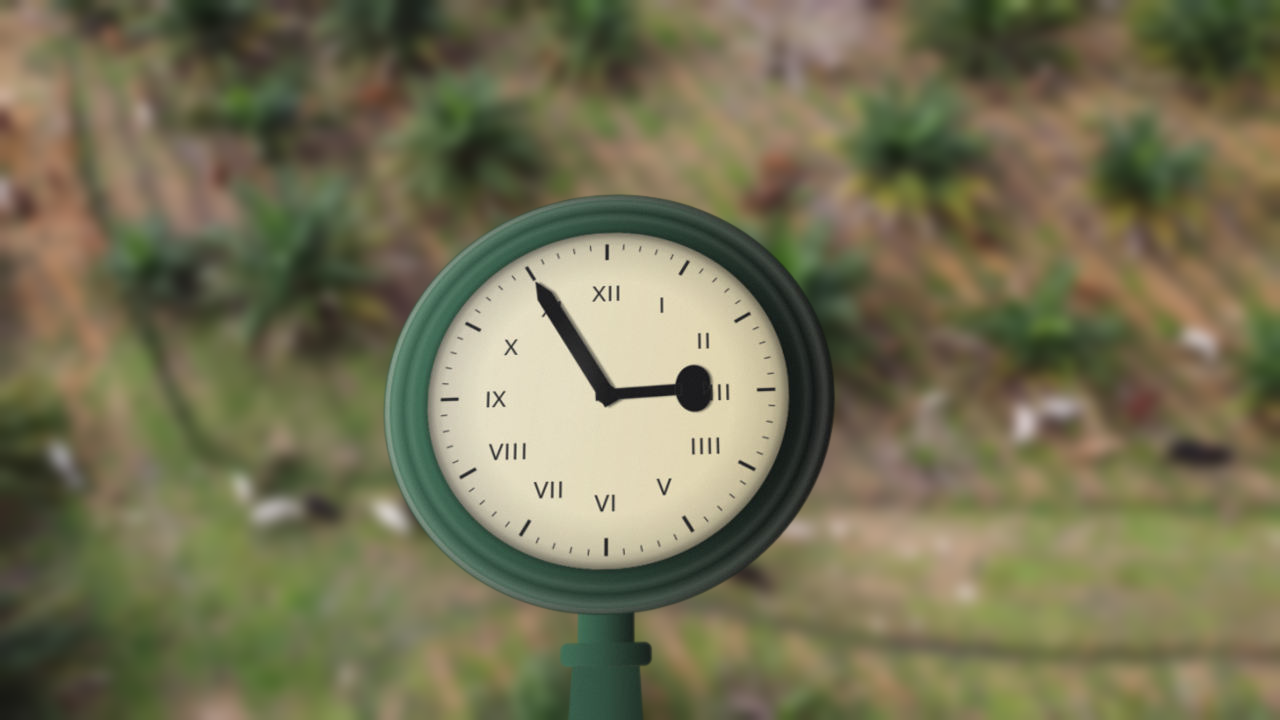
2:55
